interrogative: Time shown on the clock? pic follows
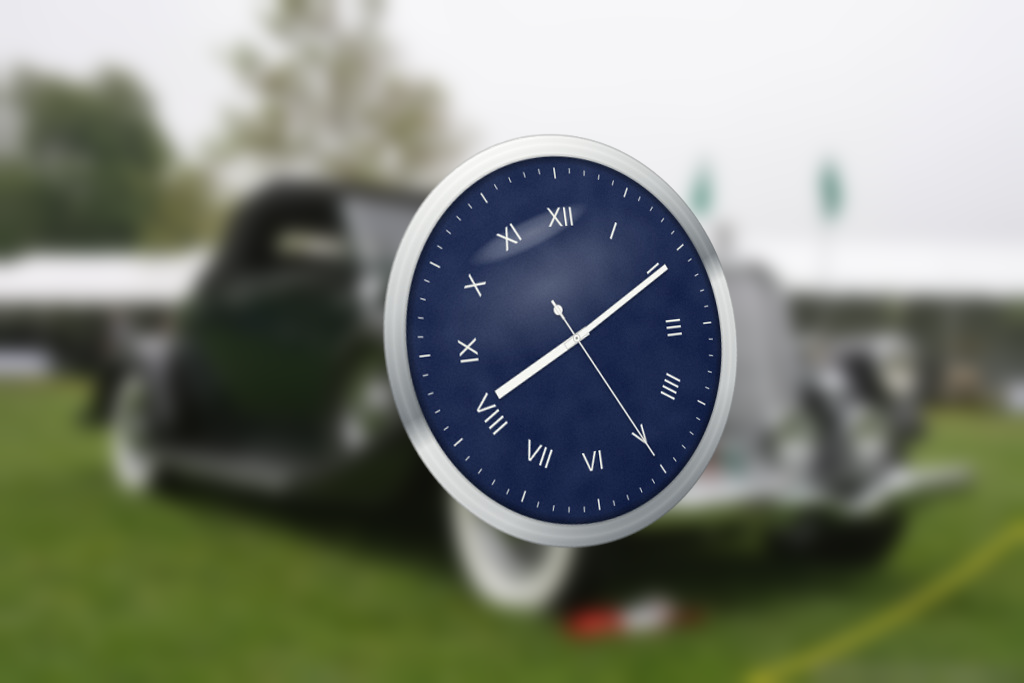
8:10:25
